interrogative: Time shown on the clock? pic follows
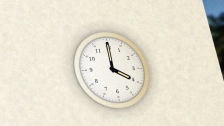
4:00
